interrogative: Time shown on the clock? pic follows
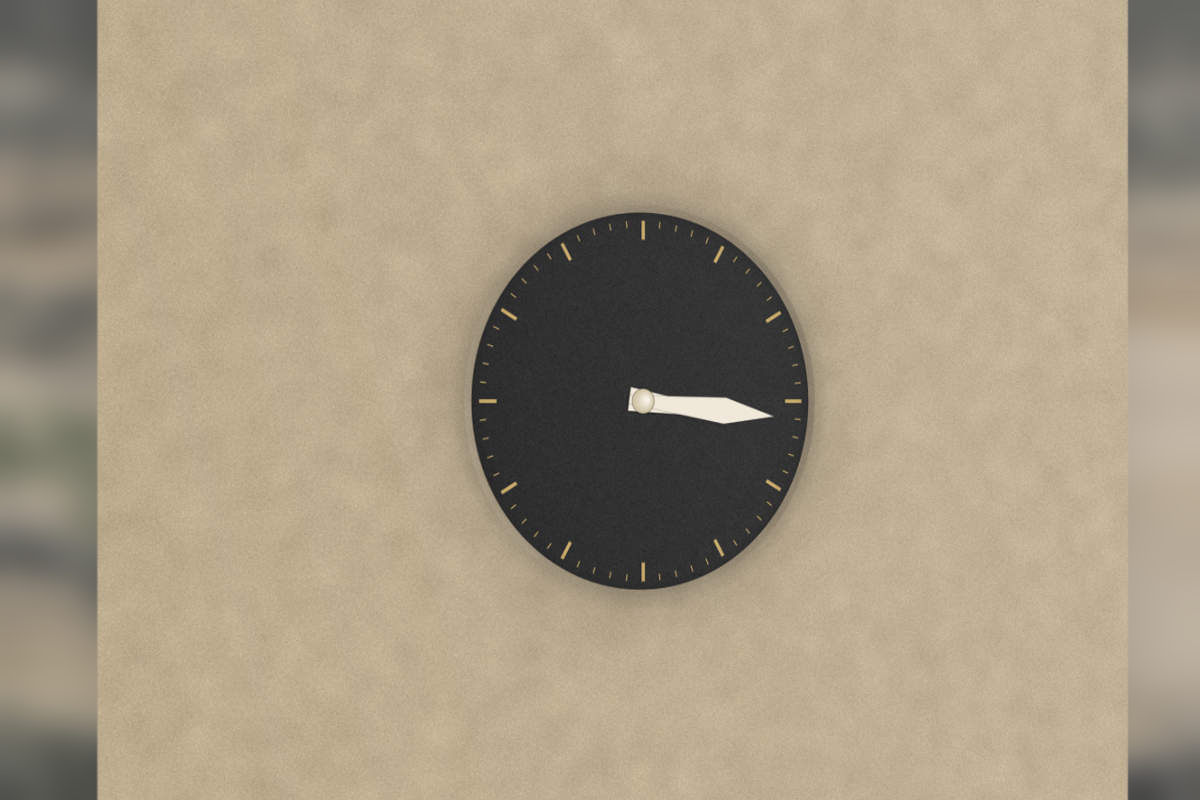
3:16
